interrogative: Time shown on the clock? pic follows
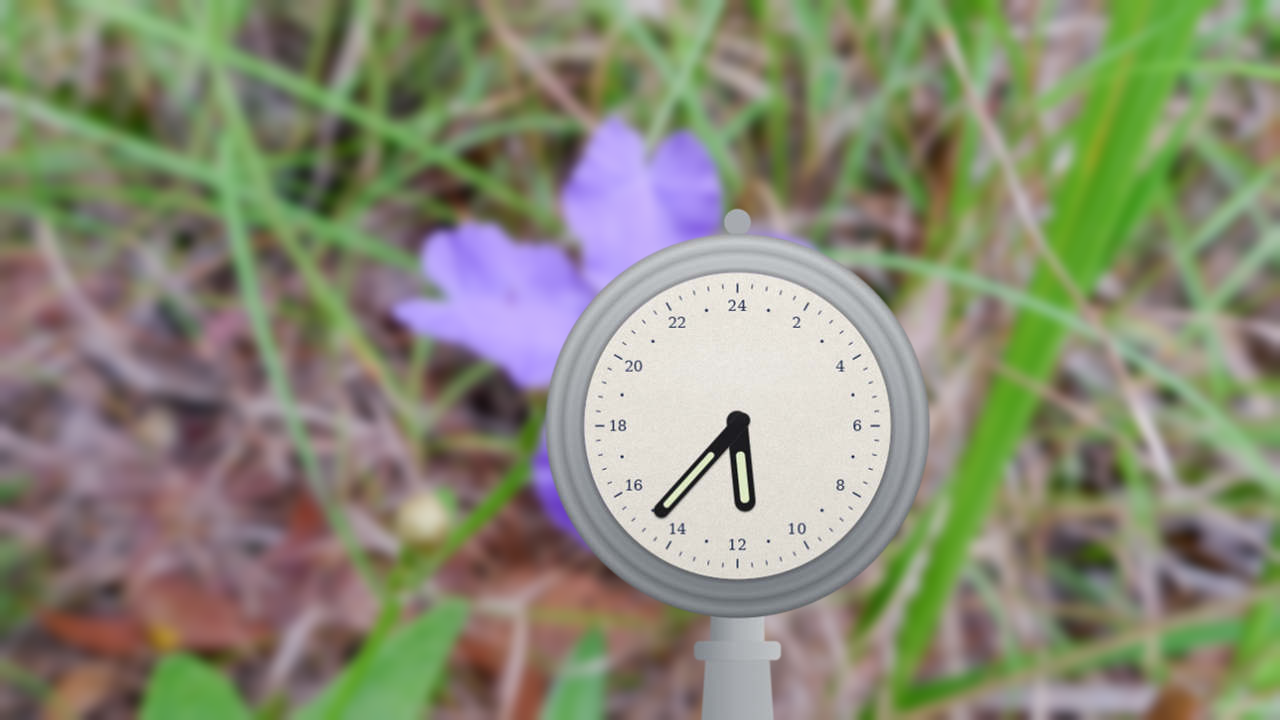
11:37
